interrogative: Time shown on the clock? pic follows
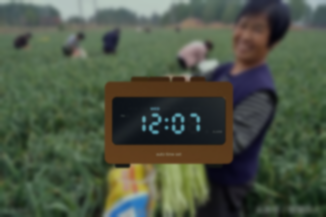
12:07
